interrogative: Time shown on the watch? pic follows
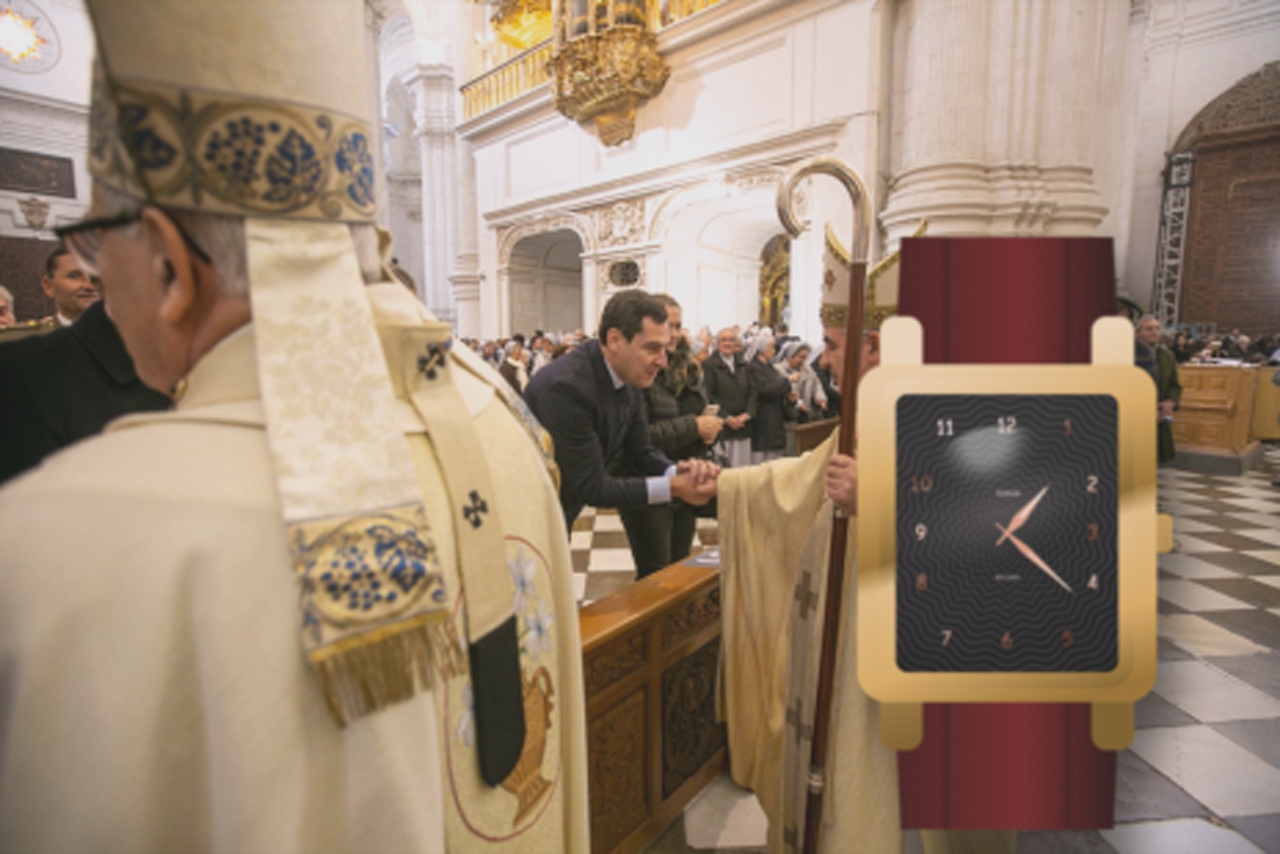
1:22
